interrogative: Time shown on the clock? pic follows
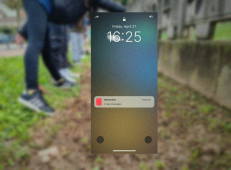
16:25
